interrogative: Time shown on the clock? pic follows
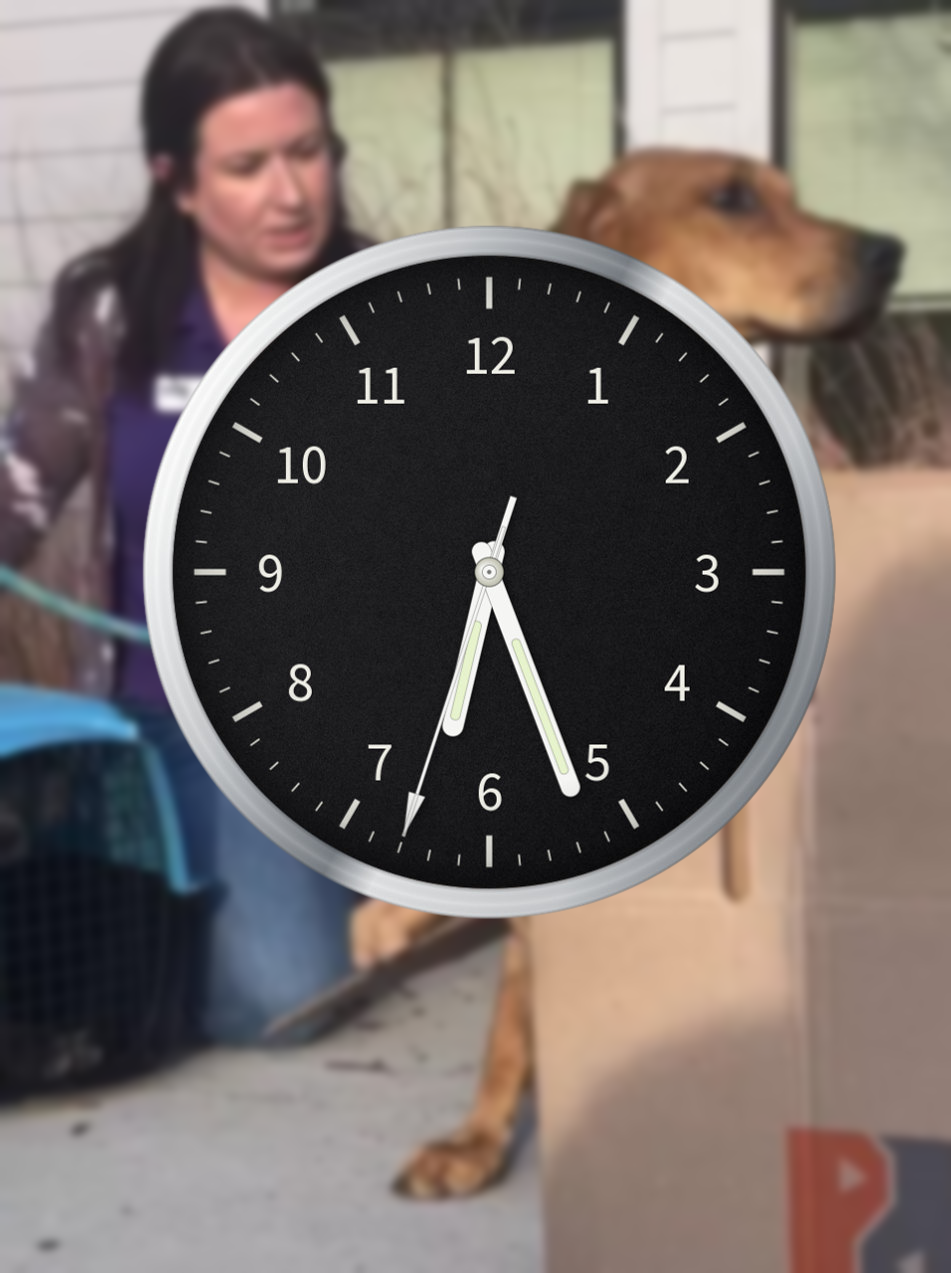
6:26:33
